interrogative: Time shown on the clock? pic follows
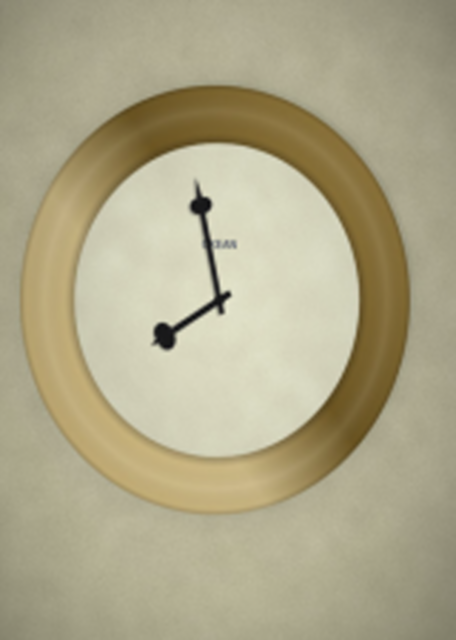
7:58
